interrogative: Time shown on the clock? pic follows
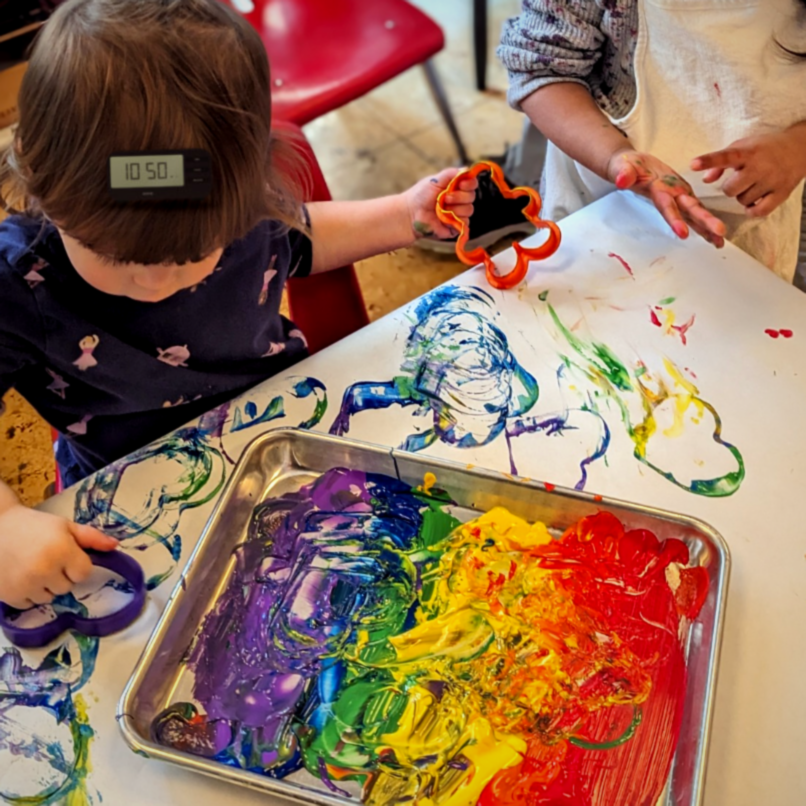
10:50
